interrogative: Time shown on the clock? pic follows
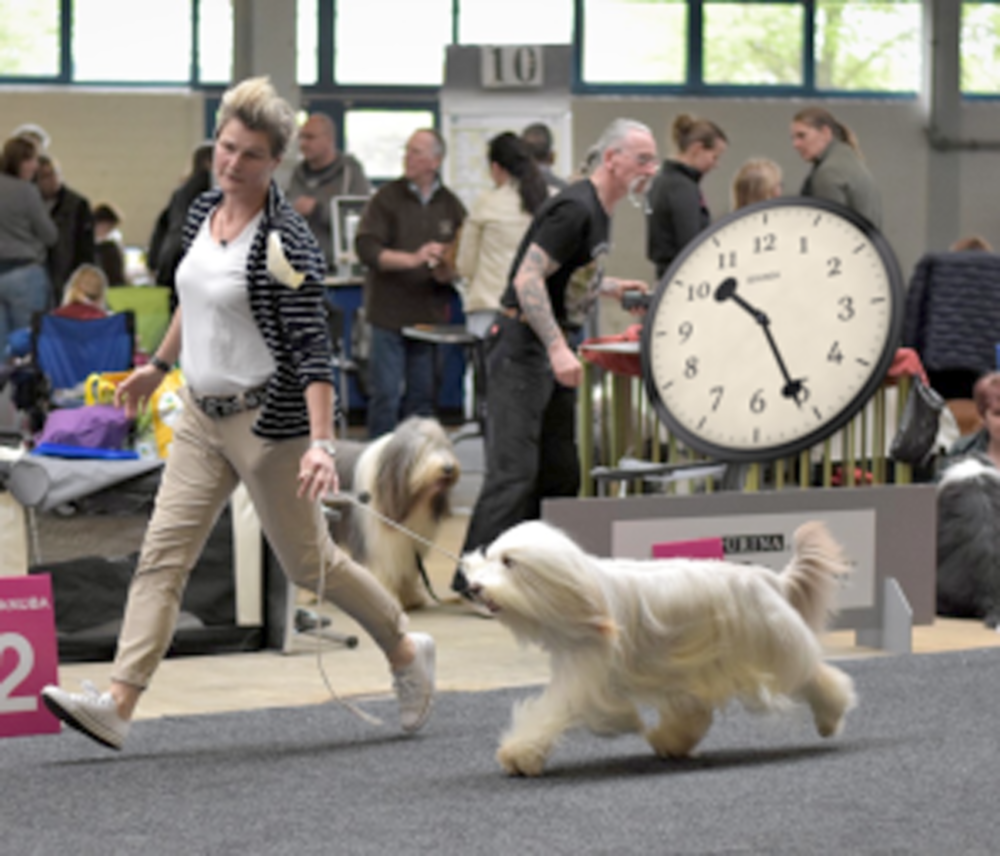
10:26
